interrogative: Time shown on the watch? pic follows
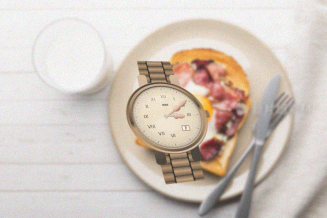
3:09
